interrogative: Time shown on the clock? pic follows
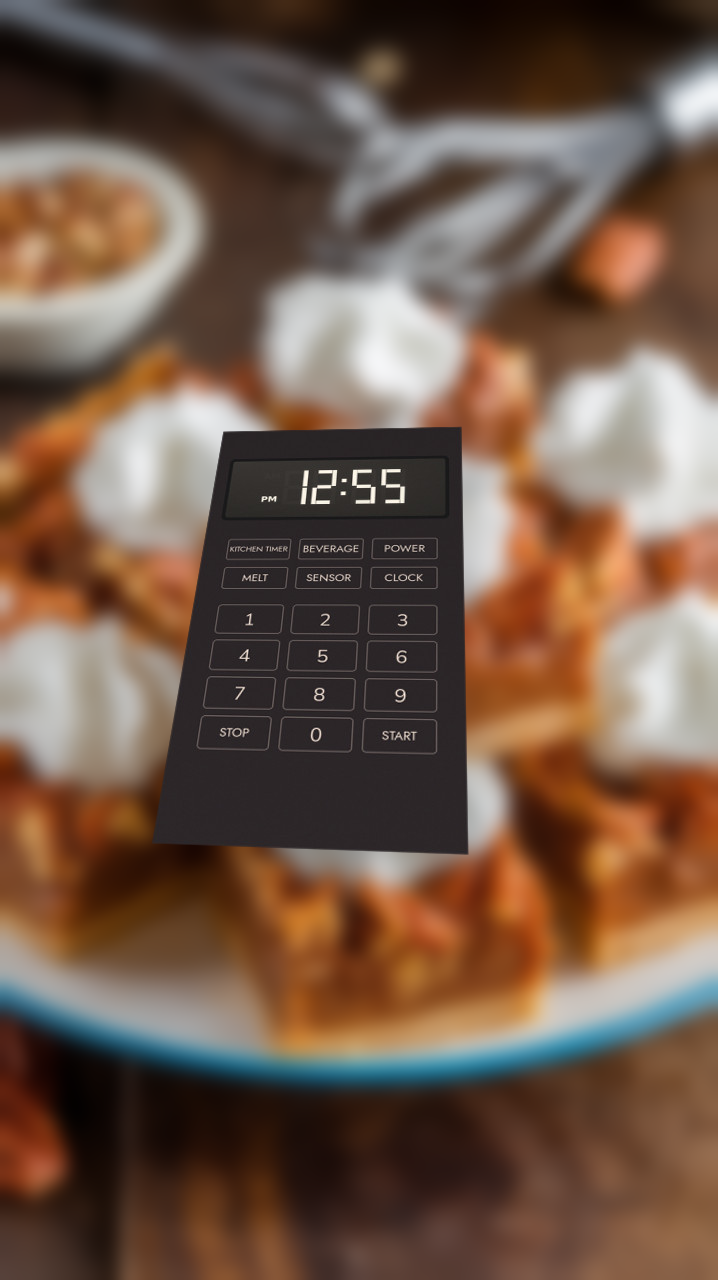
12:55
